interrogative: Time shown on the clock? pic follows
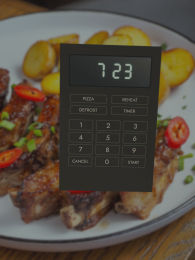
7:23
